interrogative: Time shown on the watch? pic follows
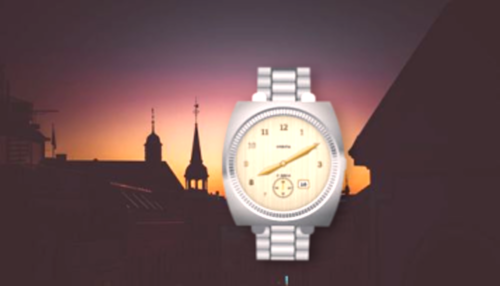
8:10
